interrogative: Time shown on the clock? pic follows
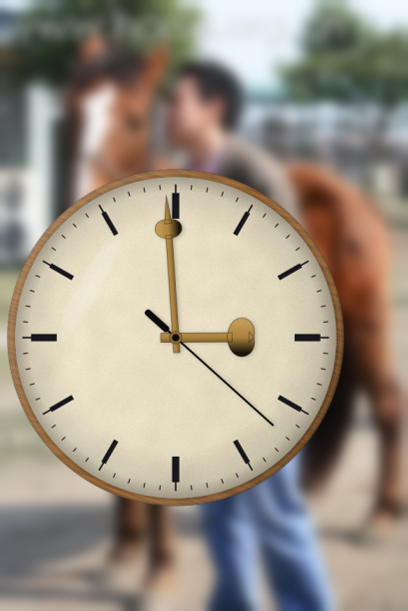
2:59:22
